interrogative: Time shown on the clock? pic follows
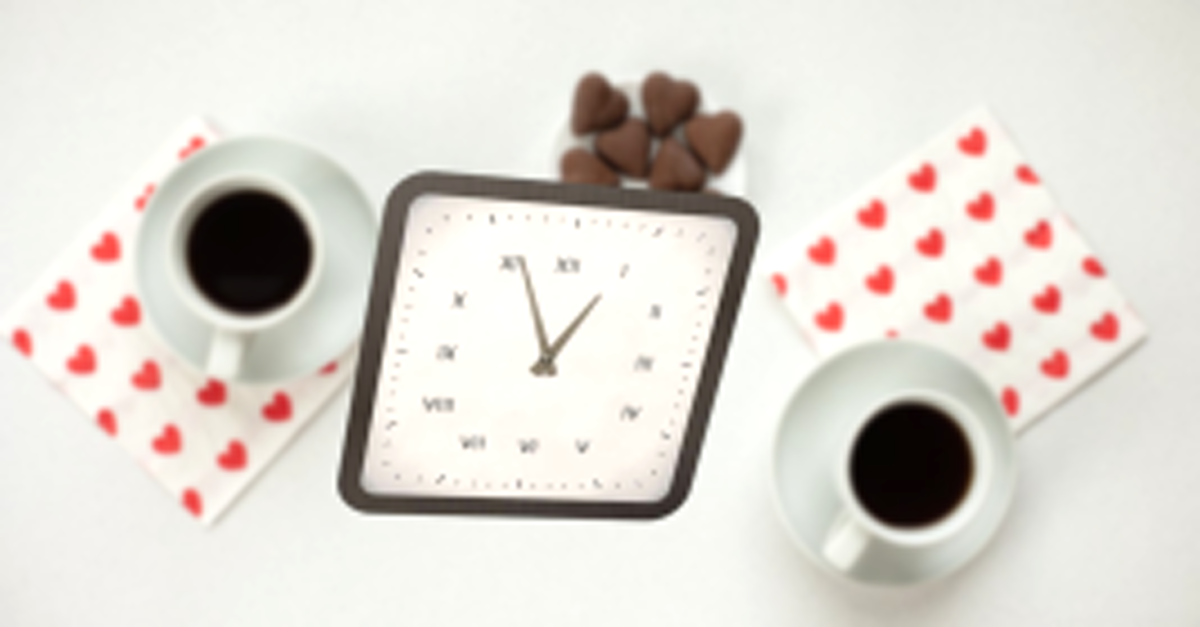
12:56
